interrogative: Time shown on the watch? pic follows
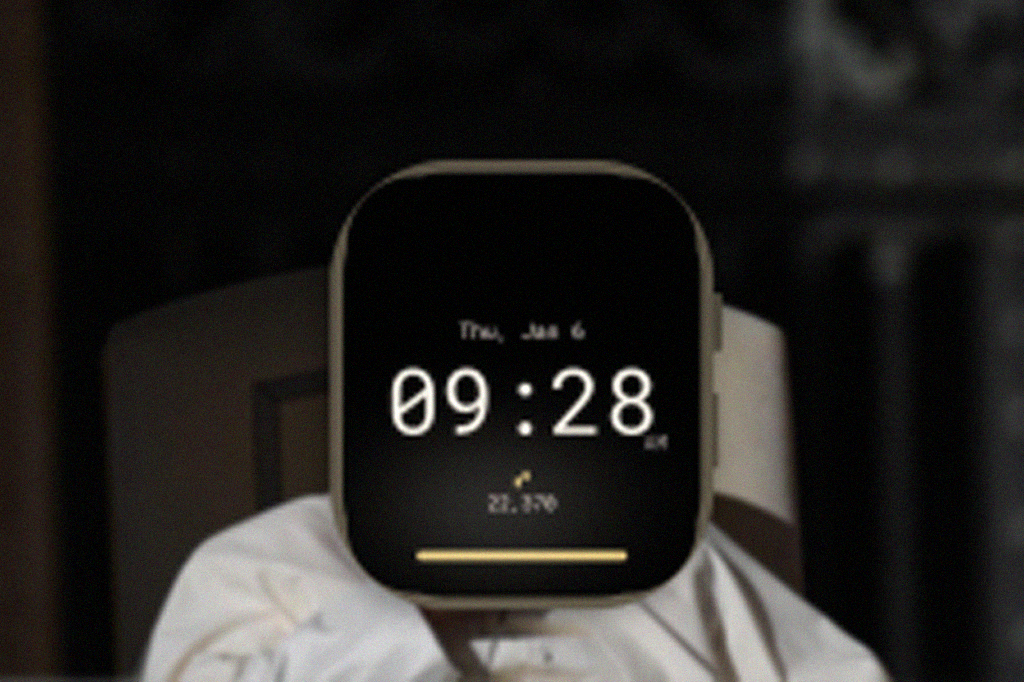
9:28
